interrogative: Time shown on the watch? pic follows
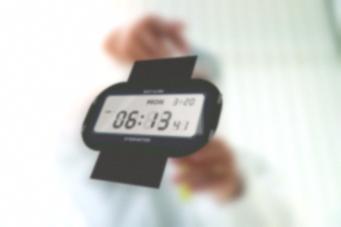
6:13
